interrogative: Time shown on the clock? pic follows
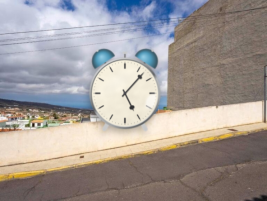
5:07
